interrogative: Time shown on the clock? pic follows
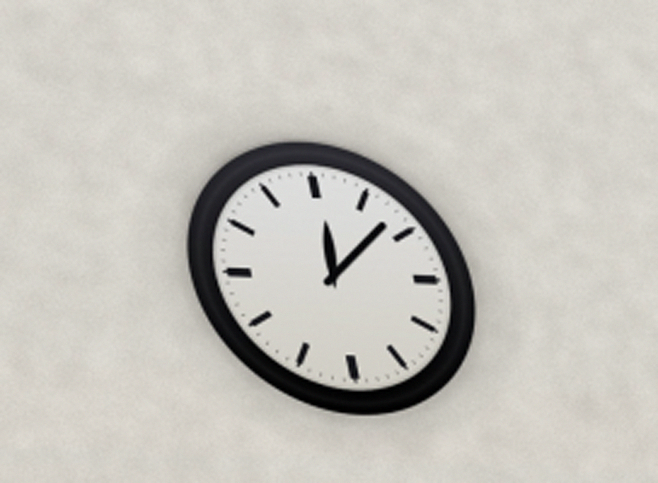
12:08
